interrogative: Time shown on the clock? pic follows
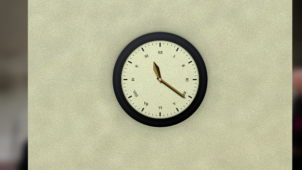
11:21
